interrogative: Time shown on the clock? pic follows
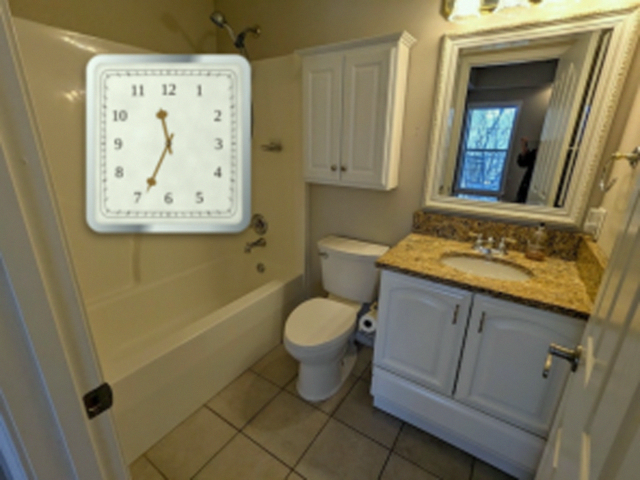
11:34
